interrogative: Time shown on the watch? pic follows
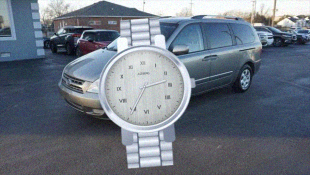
2:35
